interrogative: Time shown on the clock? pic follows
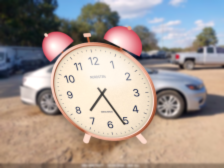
7:26
